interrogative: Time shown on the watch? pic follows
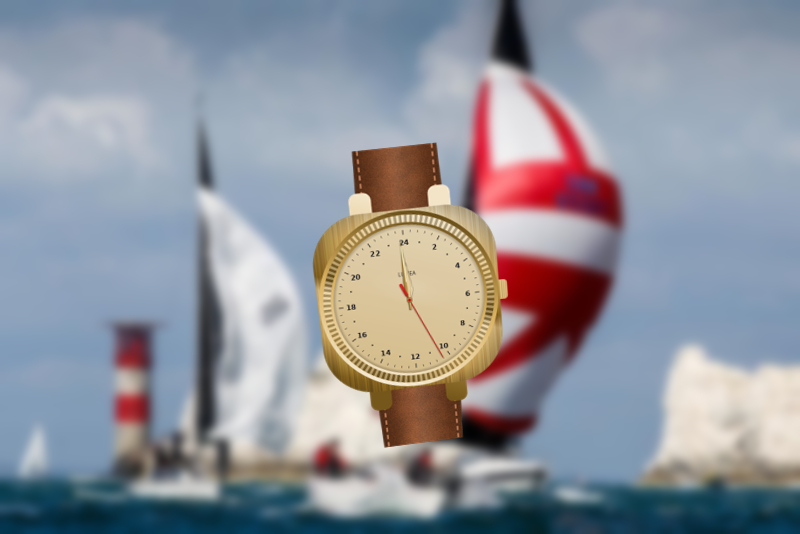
23:59:26
